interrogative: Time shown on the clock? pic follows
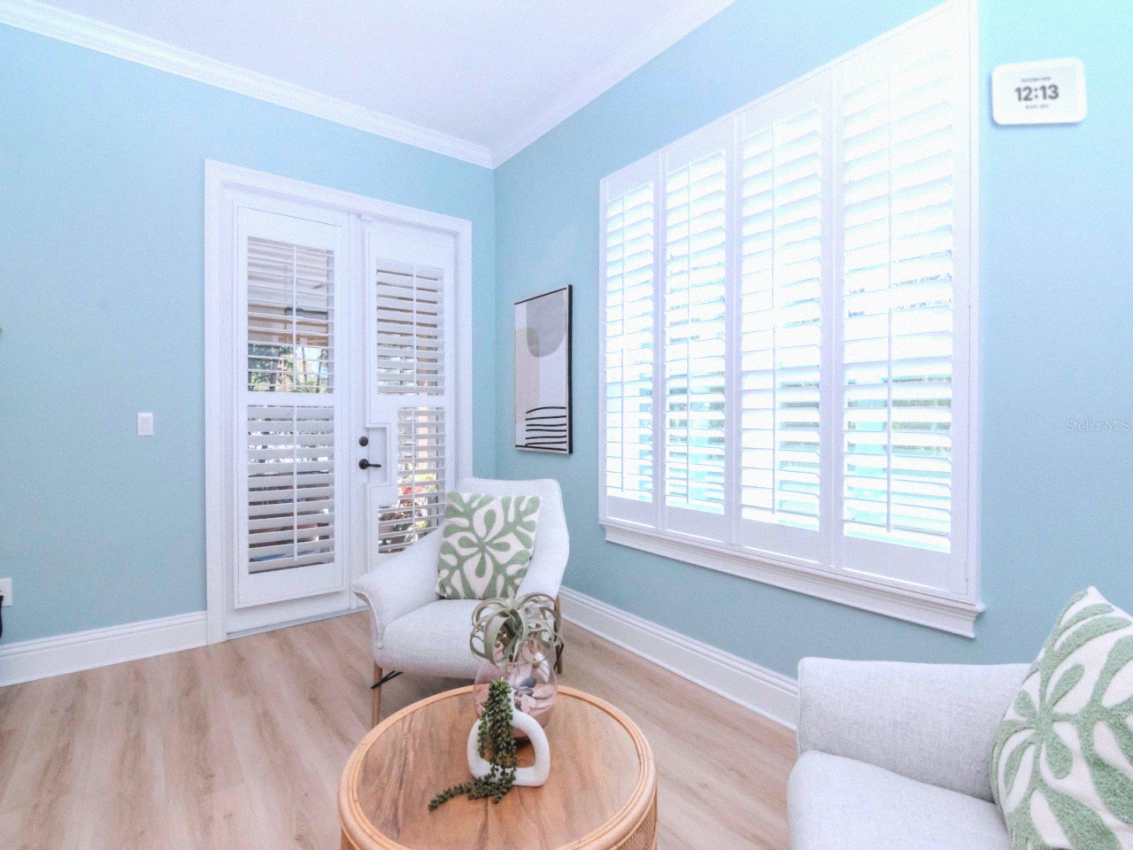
12:13
